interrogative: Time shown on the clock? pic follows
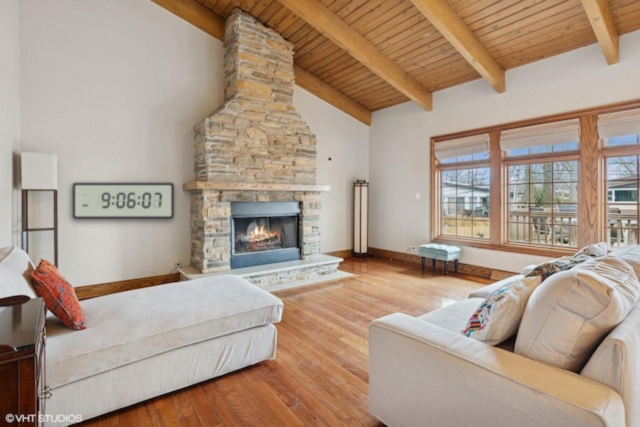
9:06:07
